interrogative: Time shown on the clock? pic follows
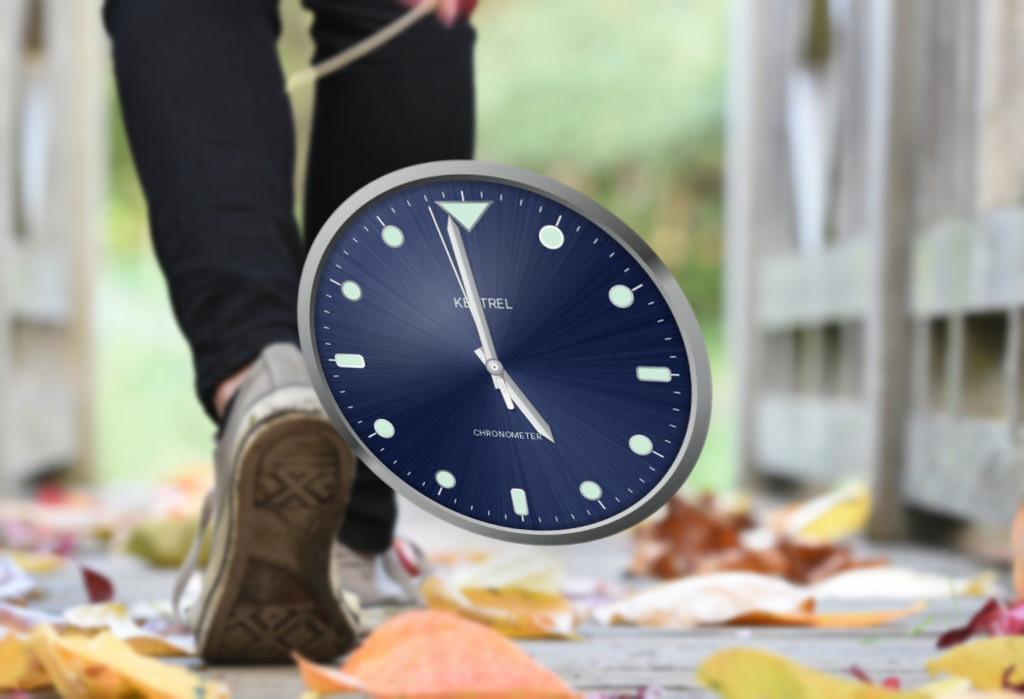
4:58:58
